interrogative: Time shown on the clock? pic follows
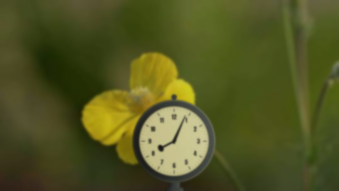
8:04
